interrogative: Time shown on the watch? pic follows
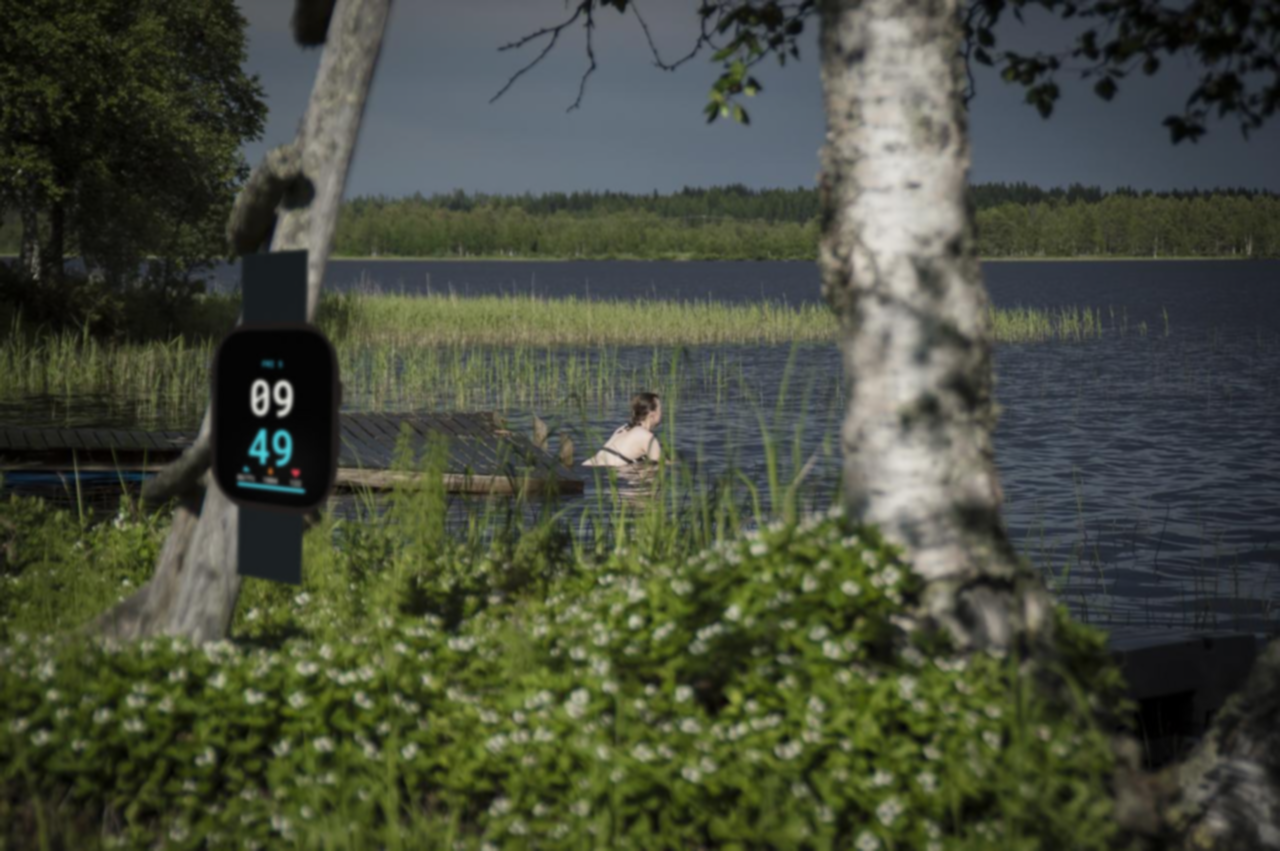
9:49
